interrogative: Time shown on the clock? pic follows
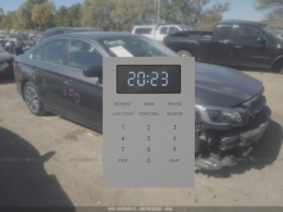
20:23
